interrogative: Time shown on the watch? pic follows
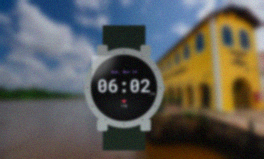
6:02
